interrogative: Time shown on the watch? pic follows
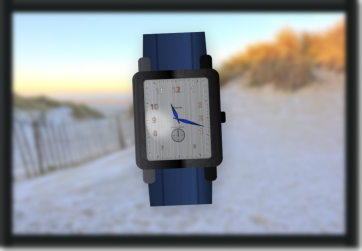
11:18
